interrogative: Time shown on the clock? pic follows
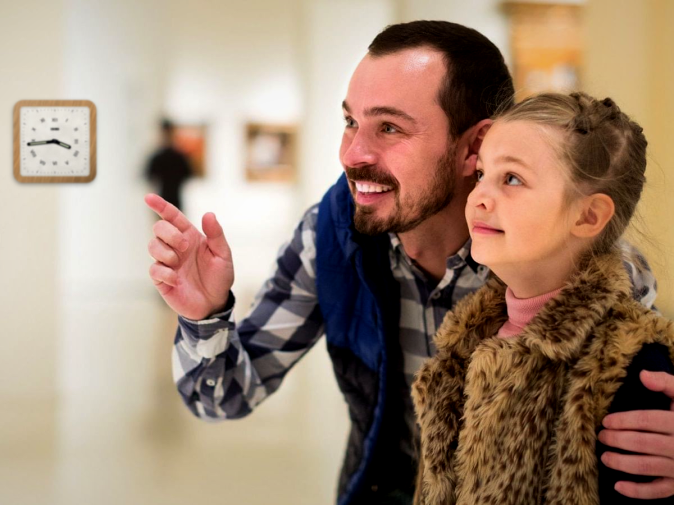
3:44
